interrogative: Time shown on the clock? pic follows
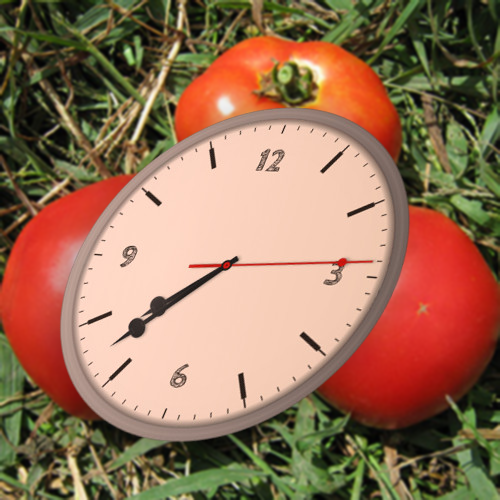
7:37:14
